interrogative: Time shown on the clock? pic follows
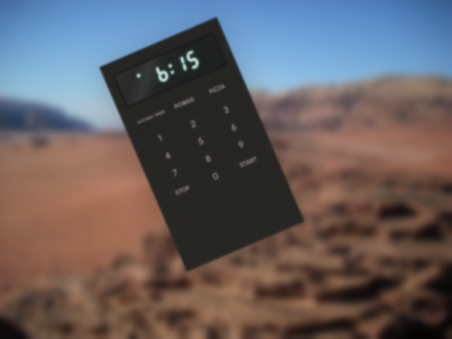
6:15
